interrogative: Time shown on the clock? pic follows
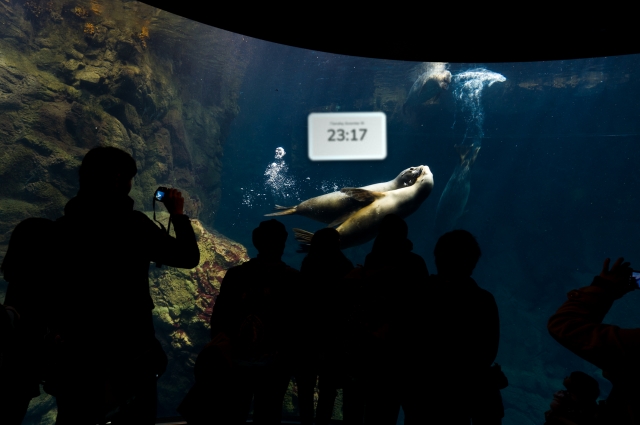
23:17
